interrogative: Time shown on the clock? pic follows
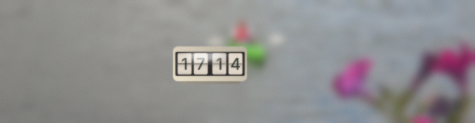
17:14
